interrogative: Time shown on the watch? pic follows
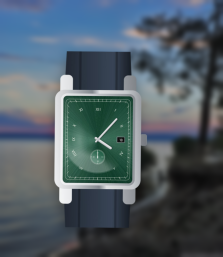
4:07
